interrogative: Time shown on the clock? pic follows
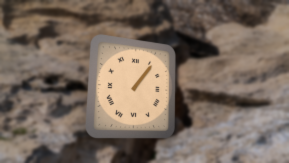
1:06
